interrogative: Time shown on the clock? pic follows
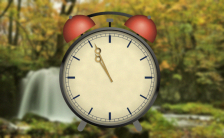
10:56
